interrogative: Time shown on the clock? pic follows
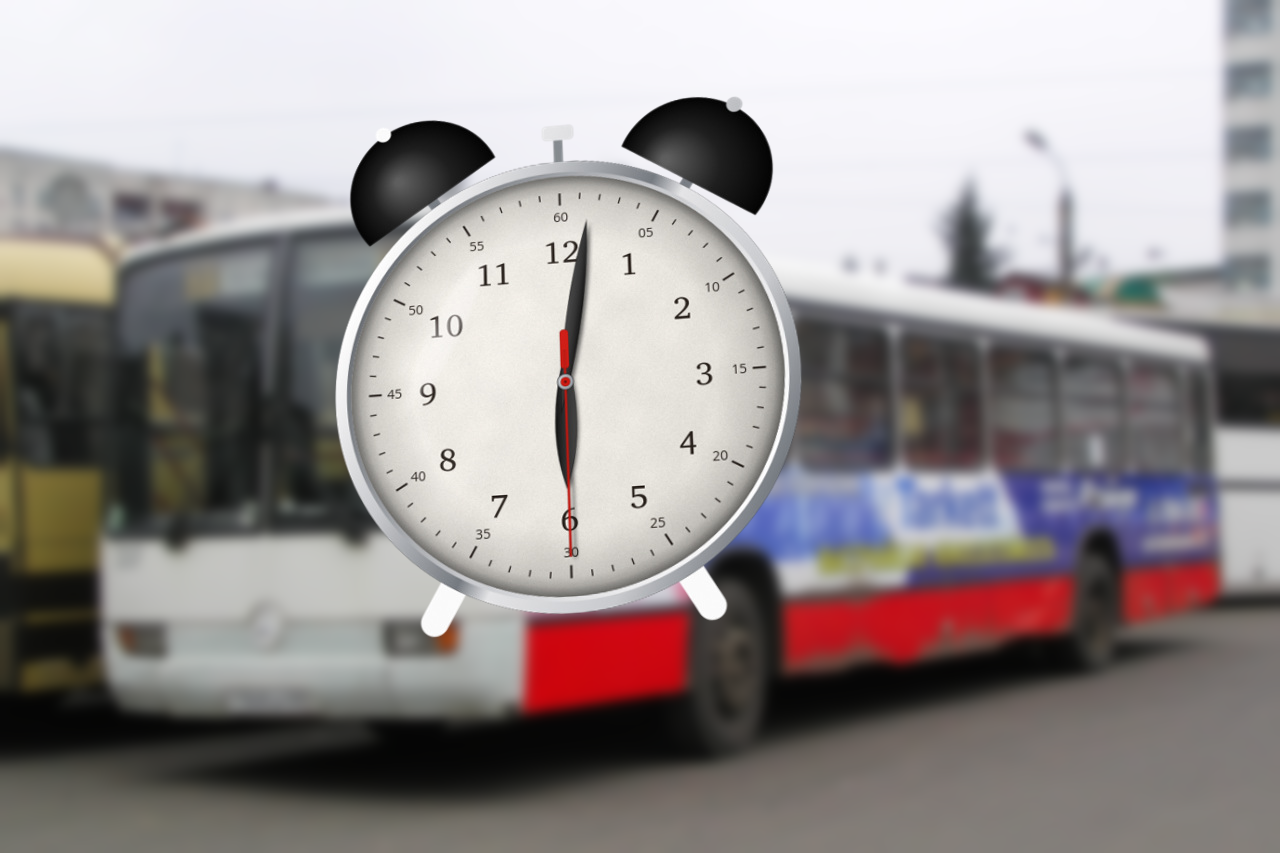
6:01:30
